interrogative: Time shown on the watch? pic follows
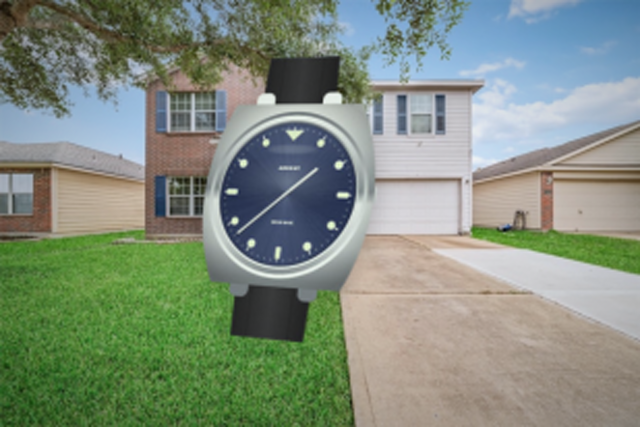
1:38
